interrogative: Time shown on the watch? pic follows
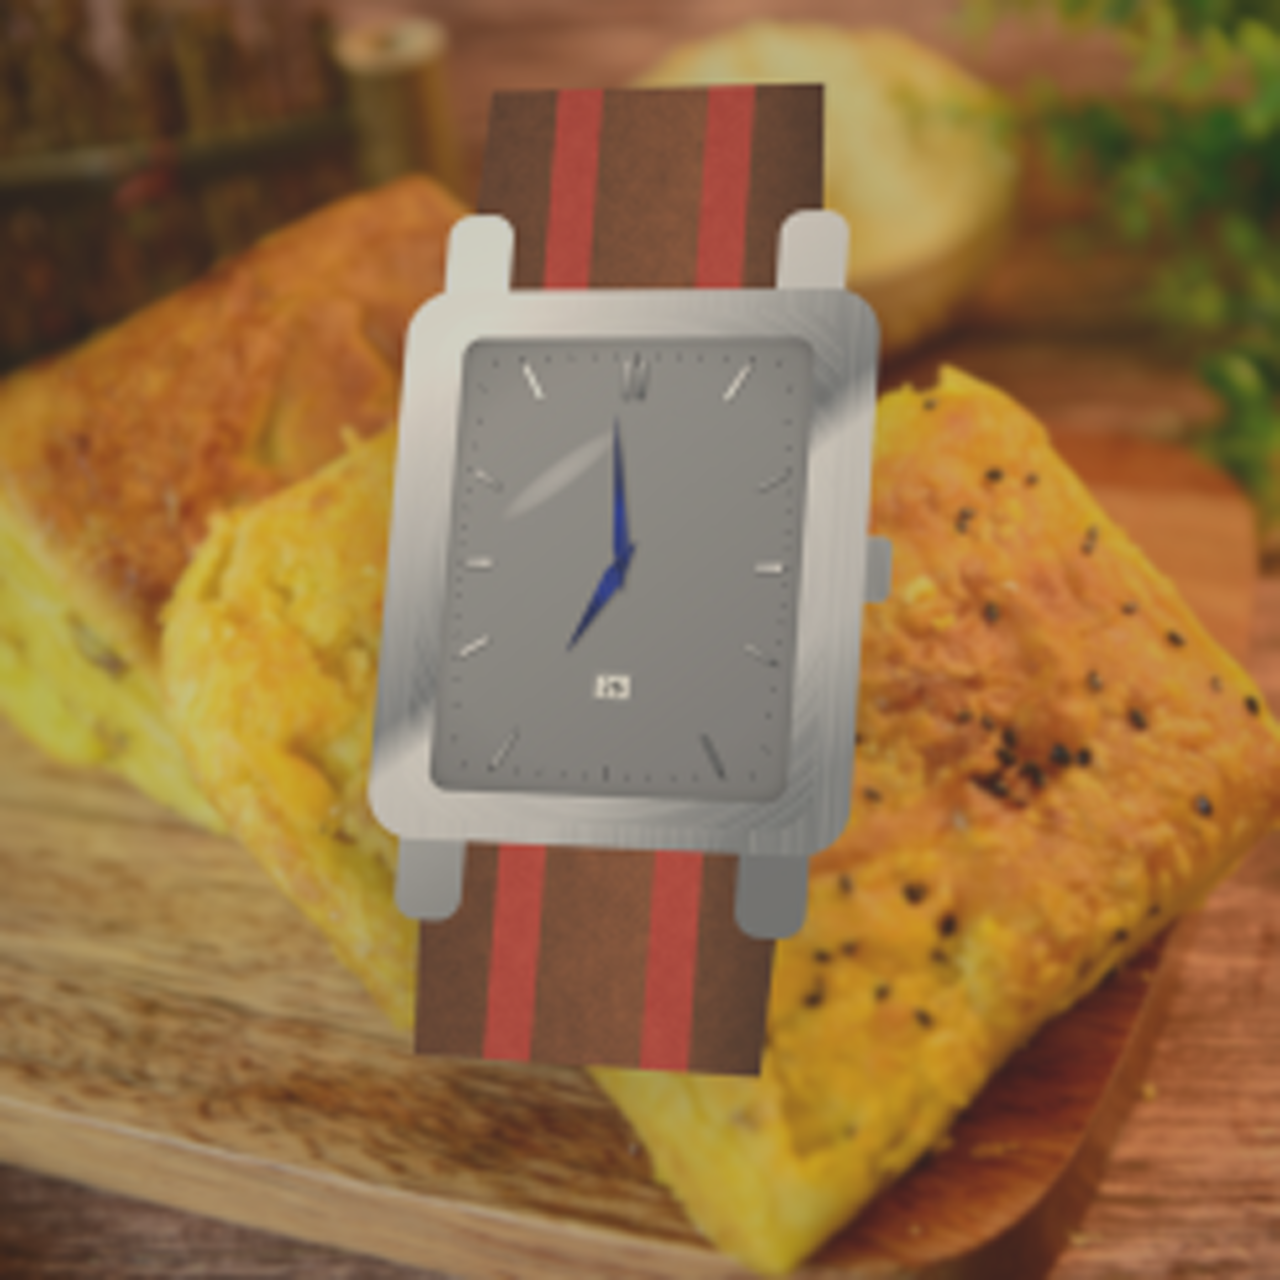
6:59
